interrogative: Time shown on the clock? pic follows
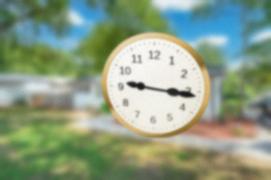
9:16
